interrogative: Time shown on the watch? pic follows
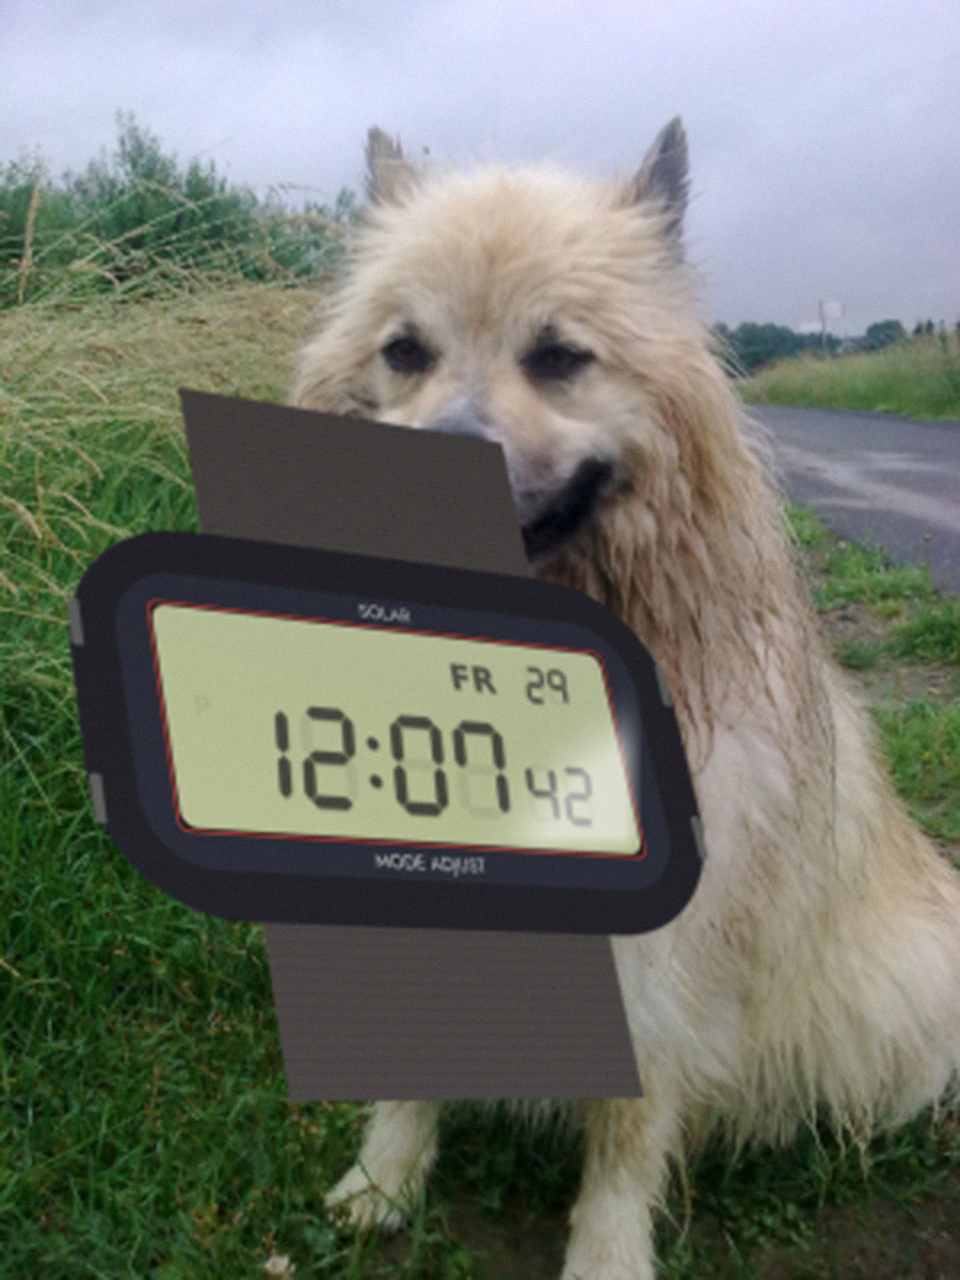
12:07:42
